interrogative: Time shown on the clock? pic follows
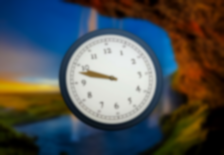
9:48
